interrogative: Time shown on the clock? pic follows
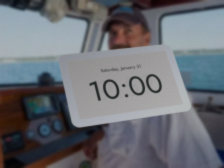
10:00
